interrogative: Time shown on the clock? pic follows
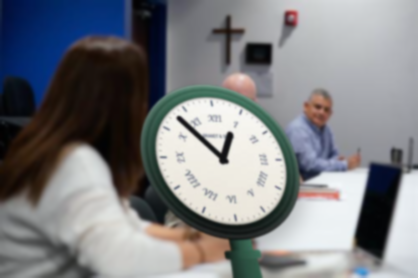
12:53
